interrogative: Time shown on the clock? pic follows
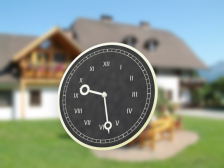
9:28
